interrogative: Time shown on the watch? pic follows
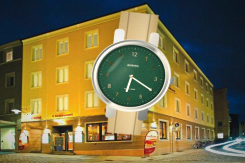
6:20
